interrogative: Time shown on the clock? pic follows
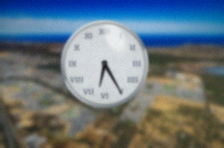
6:25
